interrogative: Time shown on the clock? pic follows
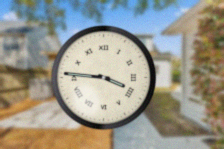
3:46
